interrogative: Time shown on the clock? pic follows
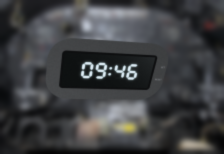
9:46
